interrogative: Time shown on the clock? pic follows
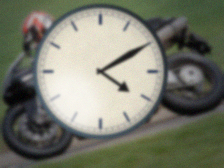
4:10
